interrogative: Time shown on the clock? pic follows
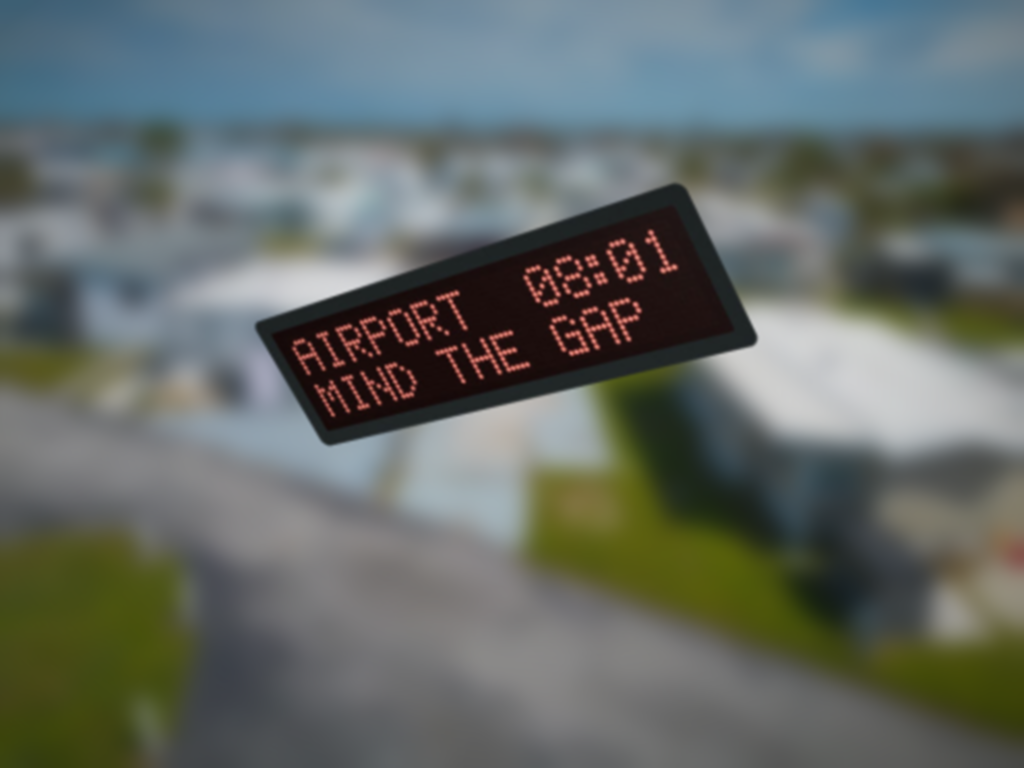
8:01
